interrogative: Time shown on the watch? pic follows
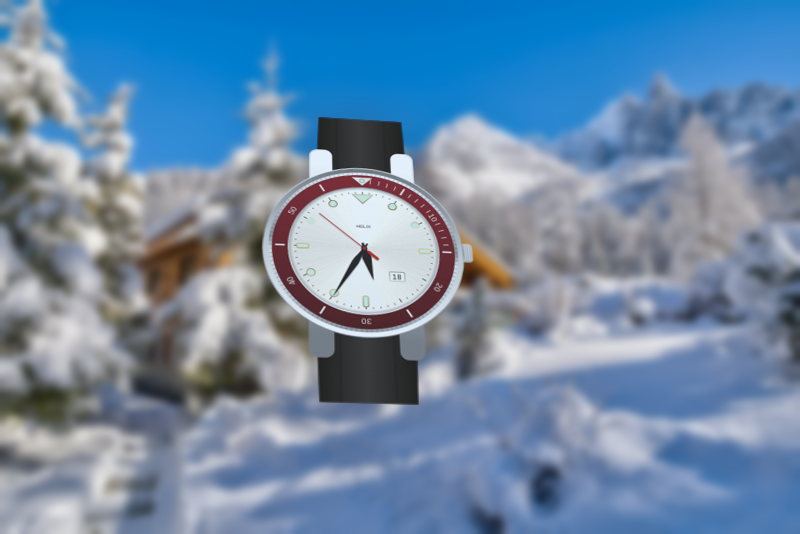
5:34:52
